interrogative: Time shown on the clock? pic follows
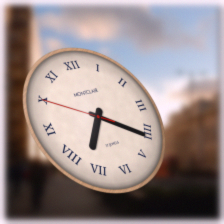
7:20:50
